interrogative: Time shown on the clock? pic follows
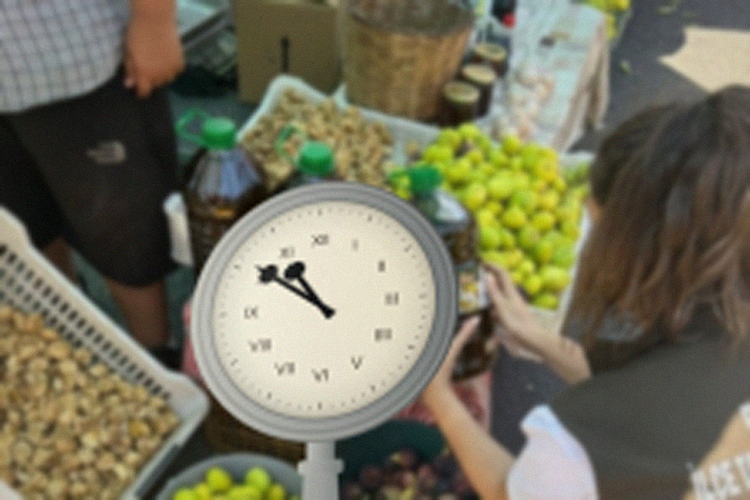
10:51
